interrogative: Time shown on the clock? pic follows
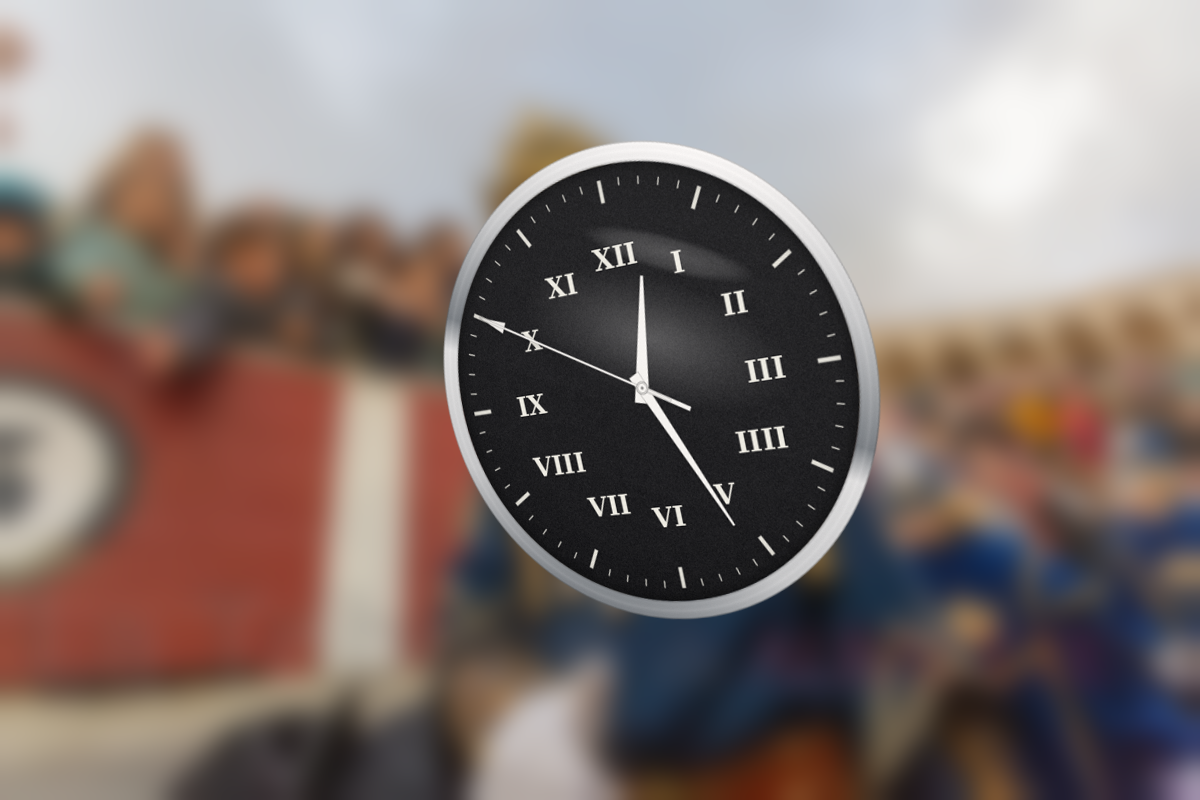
12:25:50
